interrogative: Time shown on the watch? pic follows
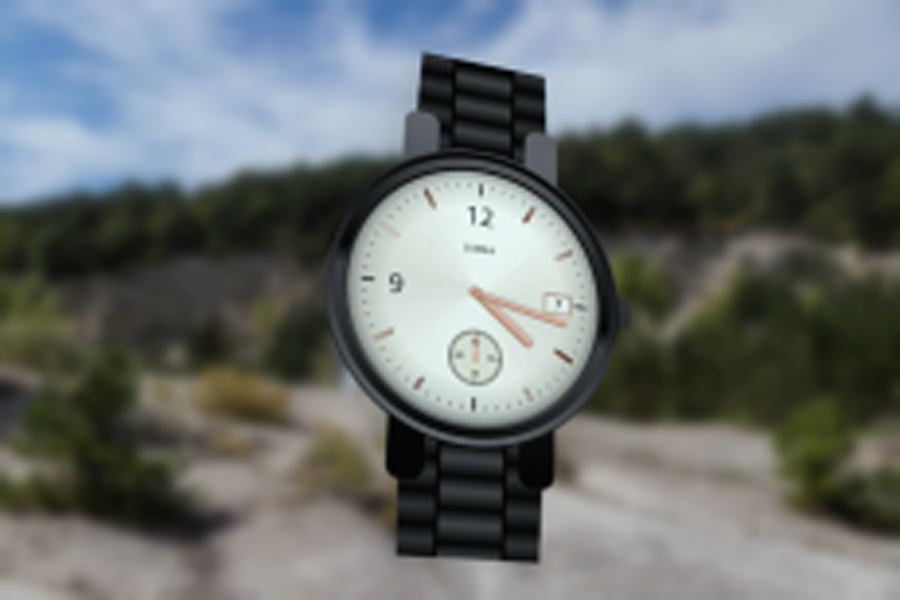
4:17
